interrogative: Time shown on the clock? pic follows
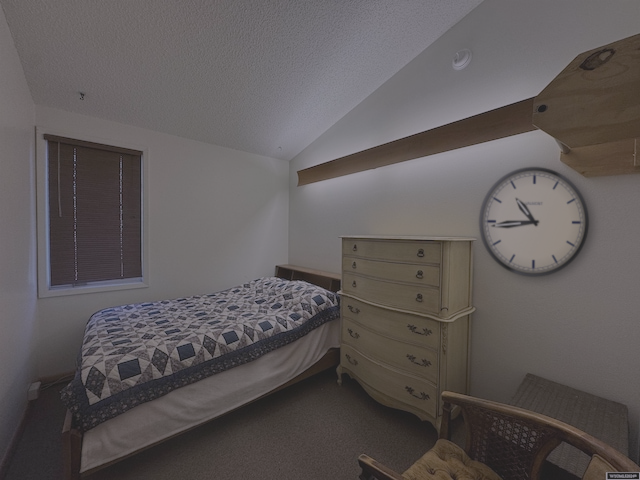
10:44
